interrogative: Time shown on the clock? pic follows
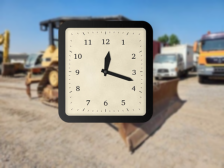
12:18
